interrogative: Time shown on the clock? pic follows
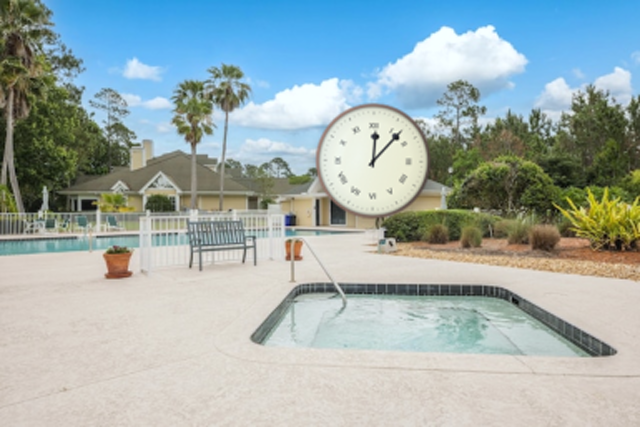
12:07
